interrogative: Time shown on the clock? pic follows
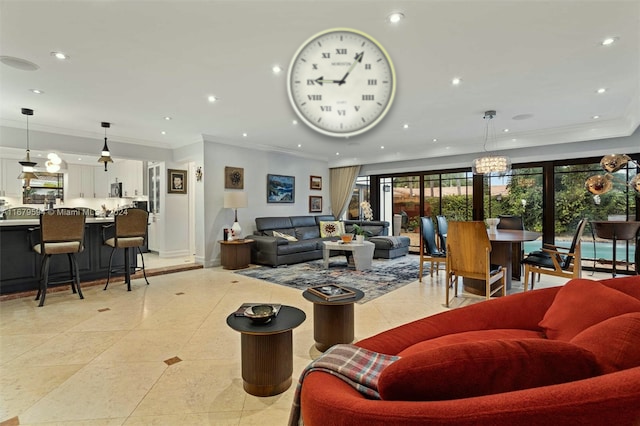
9:06
